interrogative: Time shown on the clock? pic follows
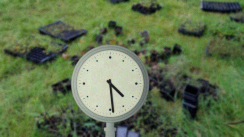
4:29
